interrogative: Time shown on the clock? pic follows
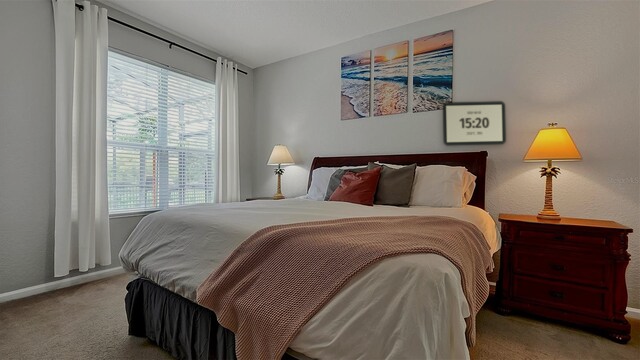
15:20
